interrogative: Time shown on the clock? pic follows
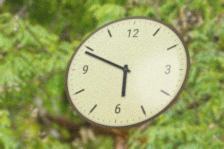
5:49
